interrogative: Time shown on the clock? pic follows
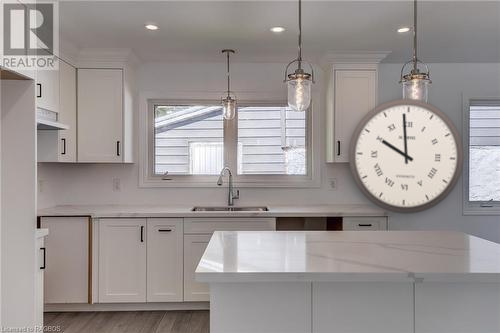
9:59
